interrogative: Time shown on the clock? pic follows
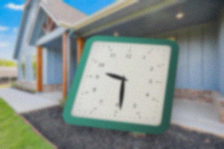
9:29
